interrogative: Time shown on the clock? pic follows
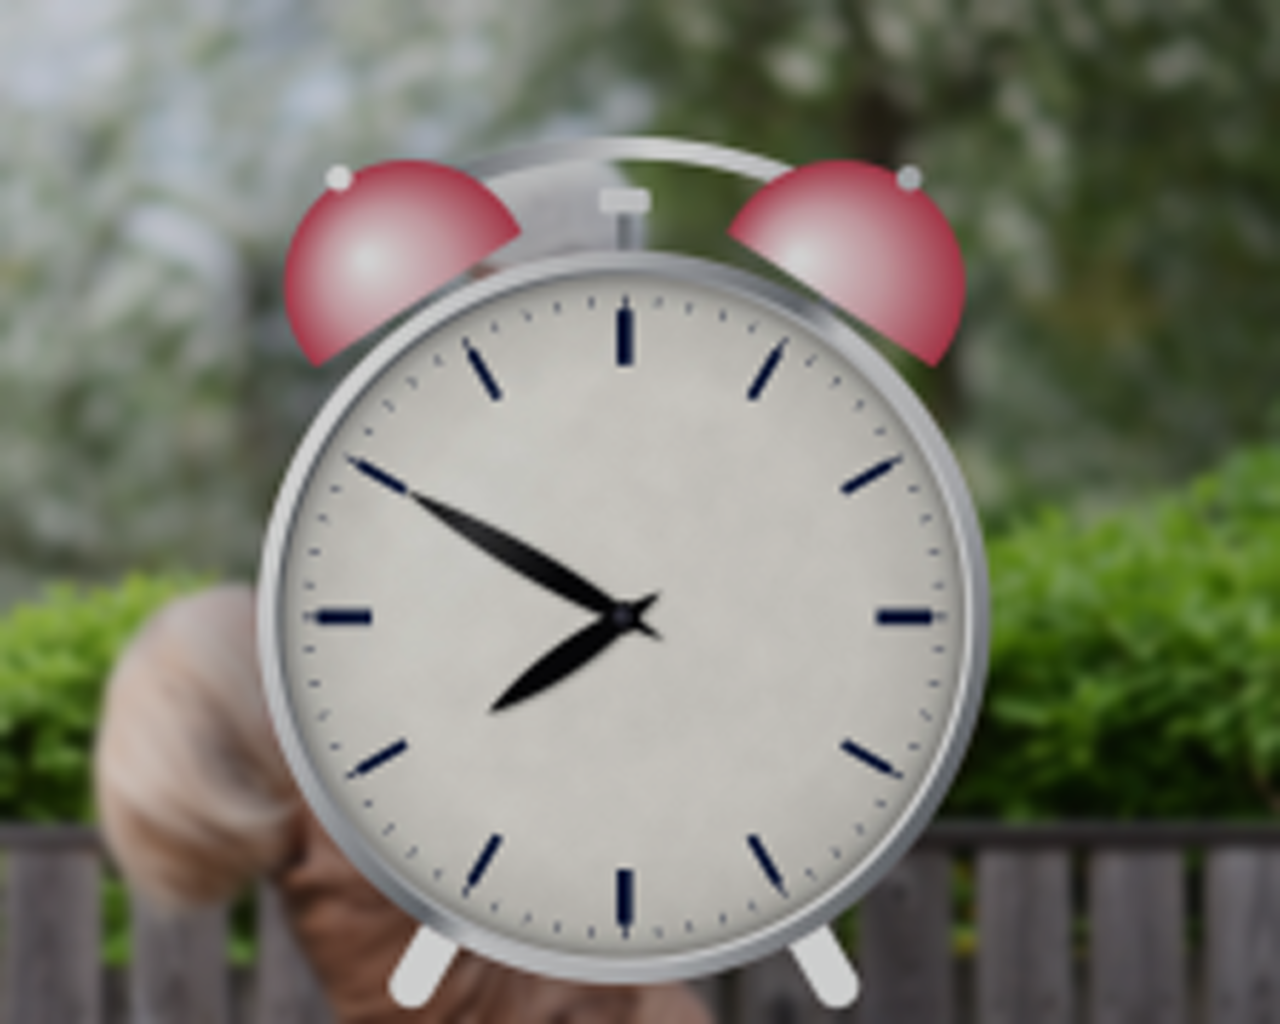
7:50
